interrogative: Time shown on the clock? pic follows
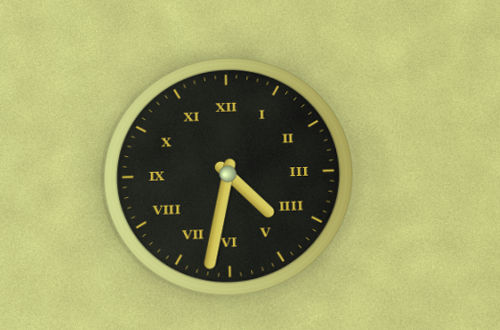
4:32
